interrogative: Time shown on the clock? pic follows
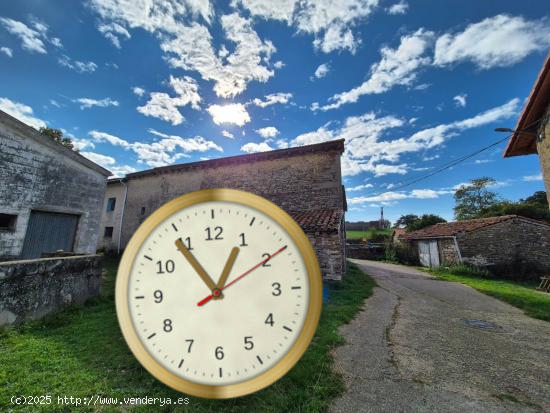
12:54:10
